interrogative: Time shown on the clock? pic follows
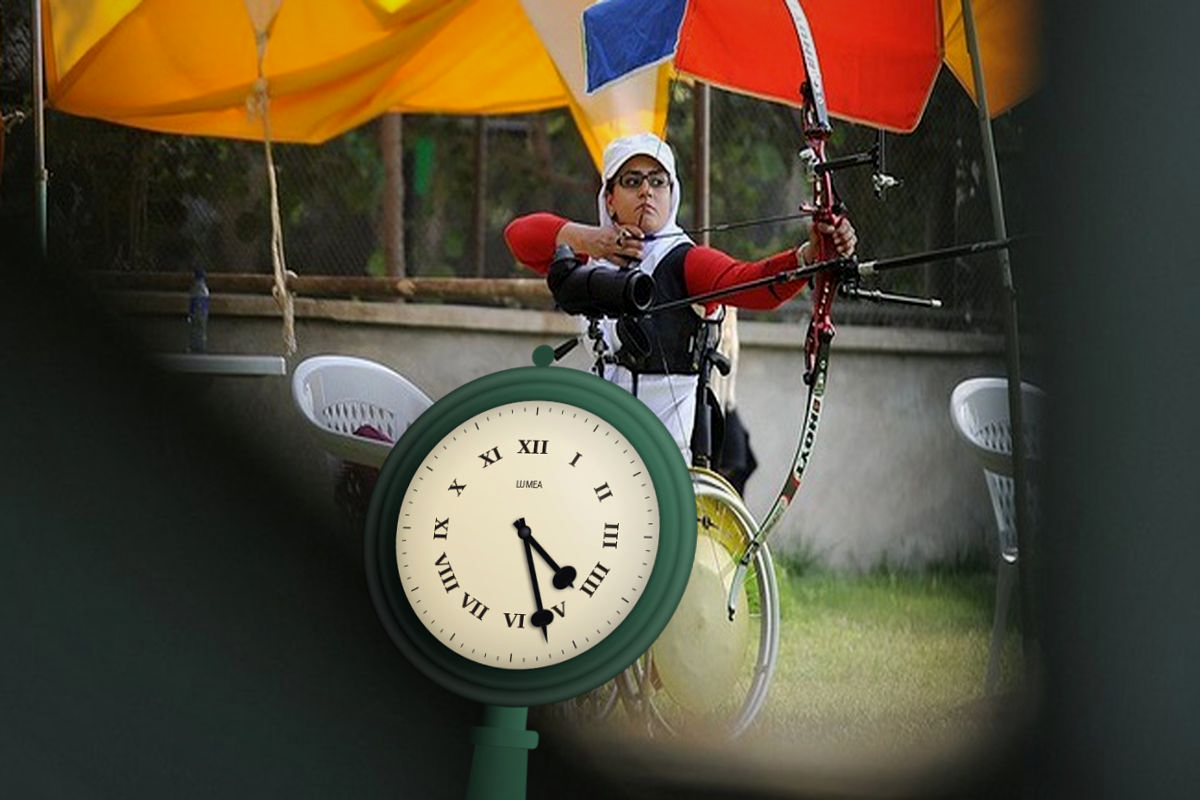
4:27
